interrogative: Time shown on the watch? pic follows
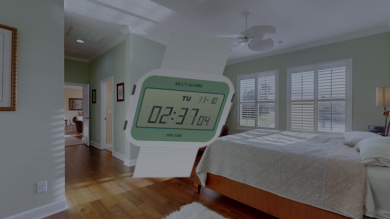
2:37:04
